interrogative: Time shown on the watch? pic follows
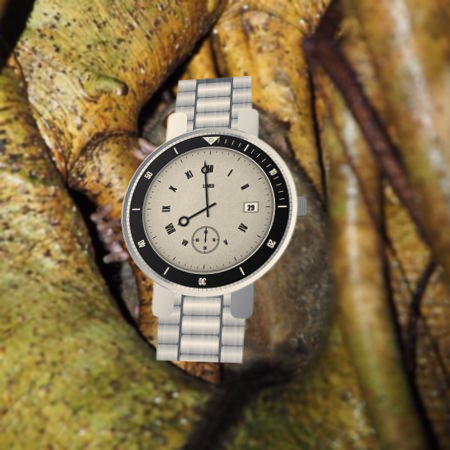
7:59
